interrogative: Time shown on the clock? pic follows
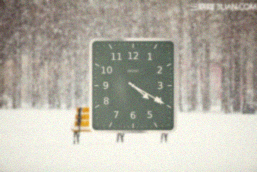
4:20
